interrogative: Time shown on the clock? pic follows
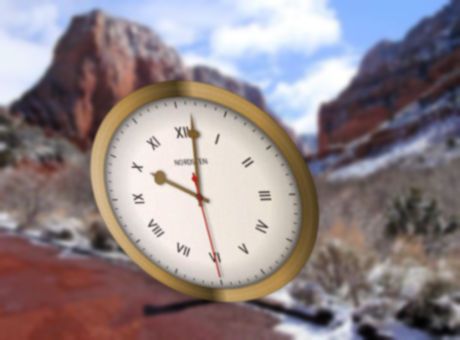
10:01:30
